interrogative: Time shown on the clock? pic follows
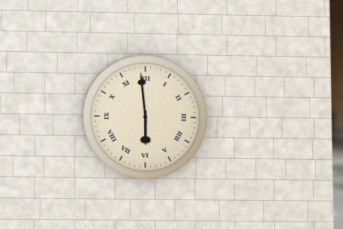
5:59
